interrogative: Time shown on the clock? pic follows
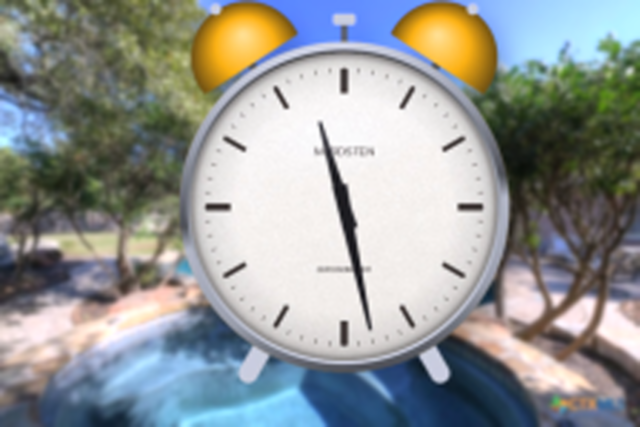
11:28
